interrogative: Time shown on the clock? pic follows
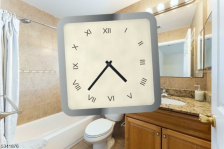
4:37
